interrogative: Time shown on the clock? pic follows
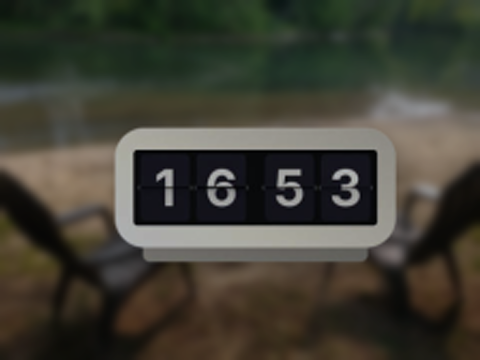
16:53
